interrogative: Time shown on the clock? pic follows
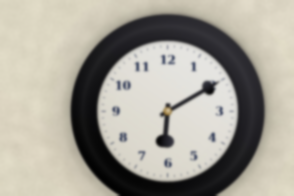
6:10
